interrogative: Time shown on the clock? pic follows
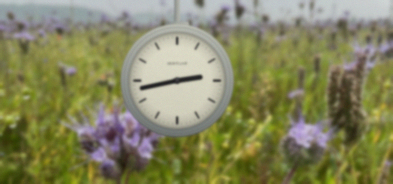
2:43
